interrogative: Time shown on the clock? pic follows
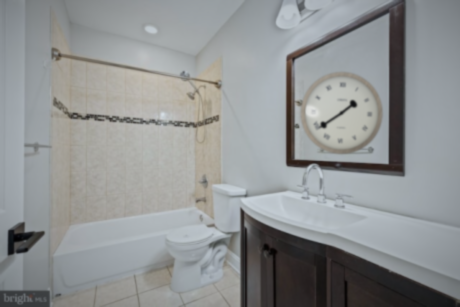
1:39
